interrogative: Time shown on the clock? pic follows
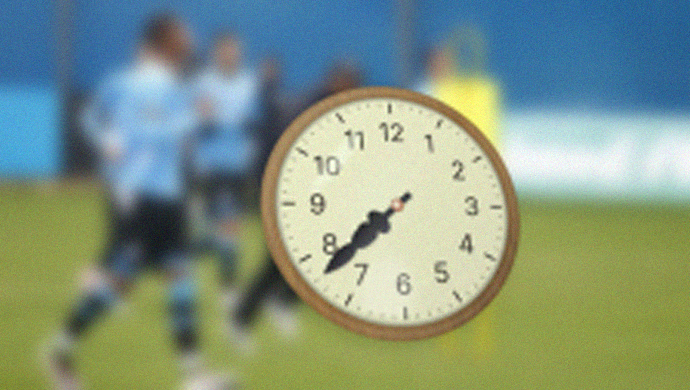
7:38
